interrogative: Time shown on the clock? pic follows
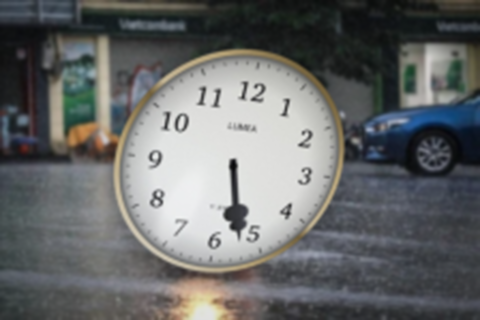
5:27
